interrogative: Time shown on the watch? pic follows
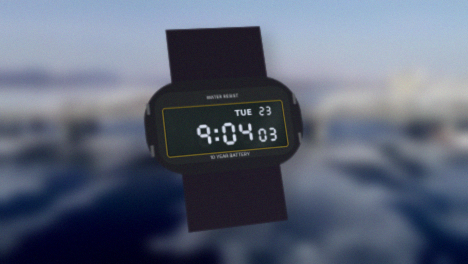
9:04:03
